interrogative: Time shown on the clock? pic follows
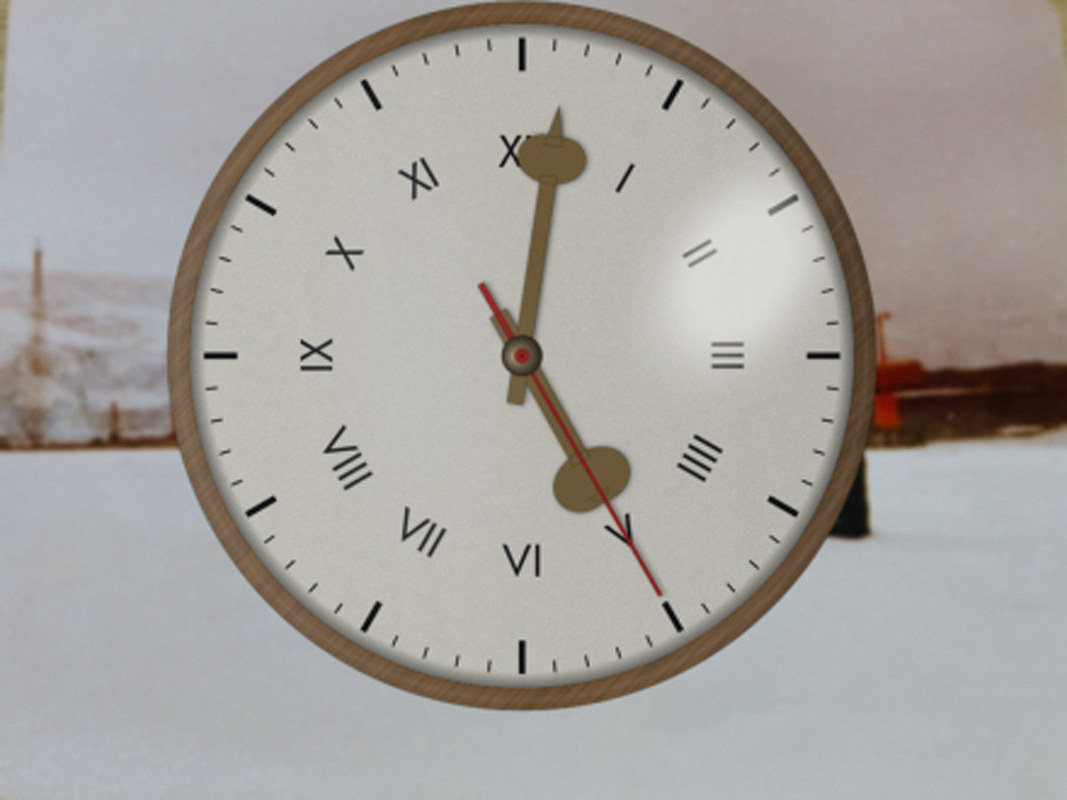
5:01:25
